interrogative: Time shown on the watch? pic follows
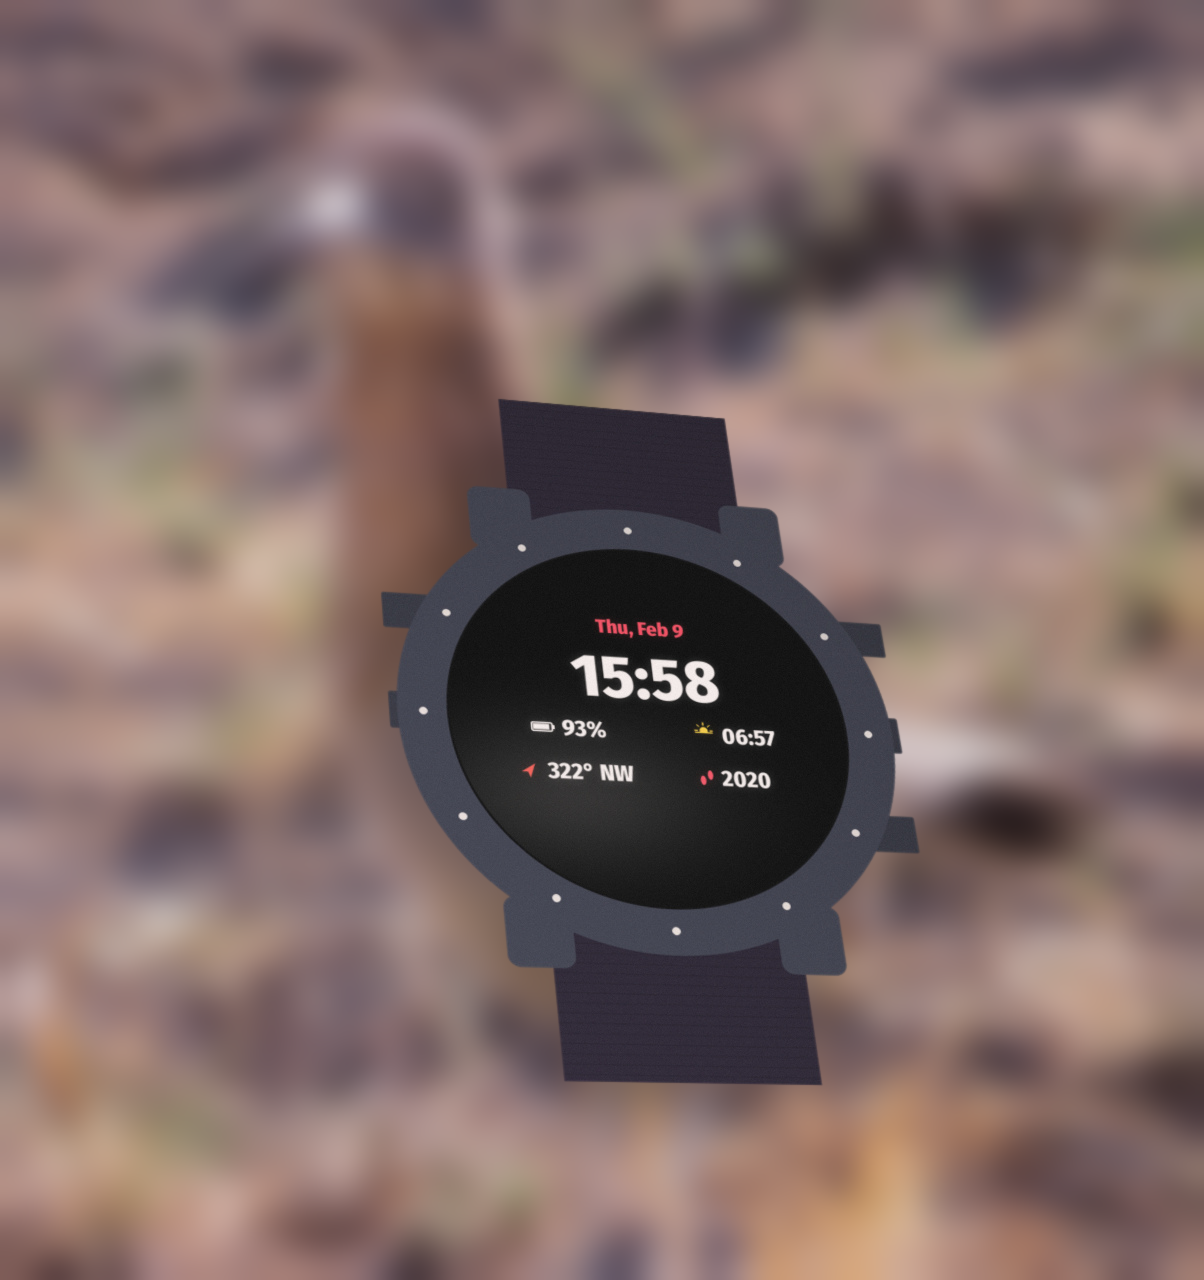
15:58
